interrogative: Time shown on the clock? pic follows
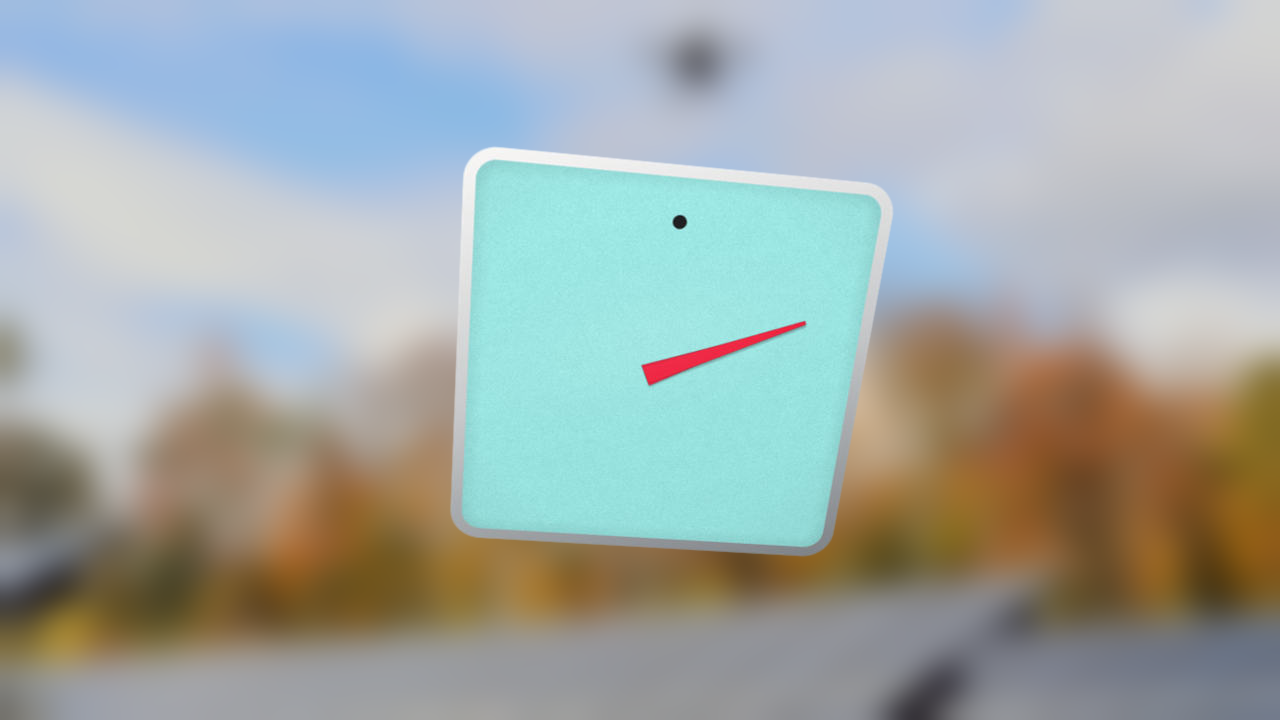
2:11
